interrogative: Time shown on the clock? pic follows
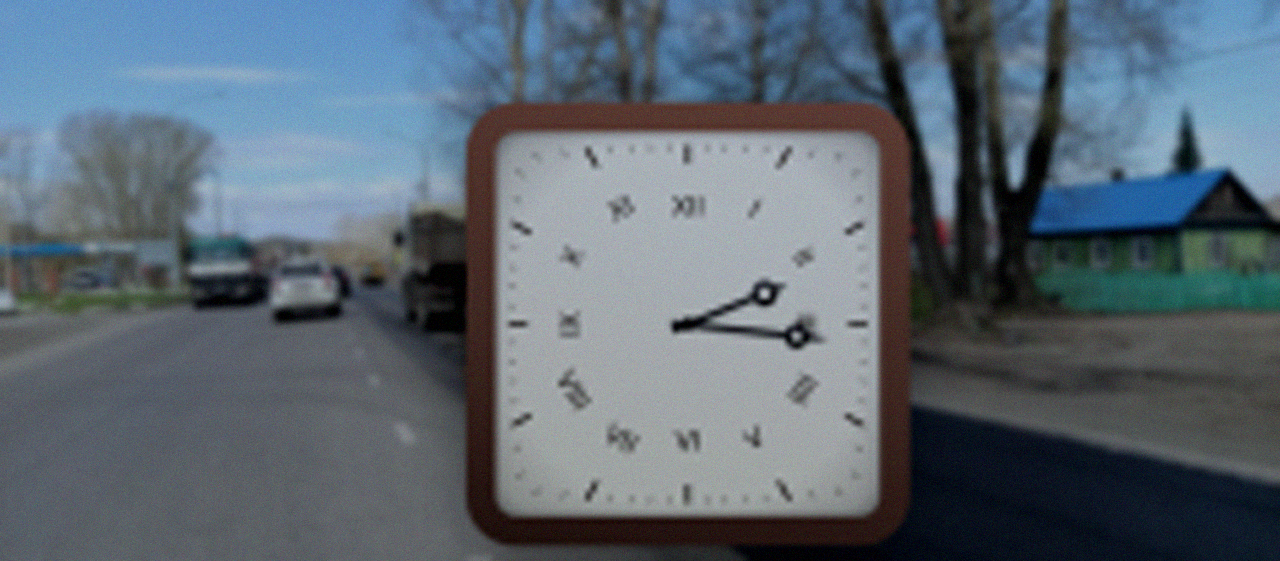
2:16
